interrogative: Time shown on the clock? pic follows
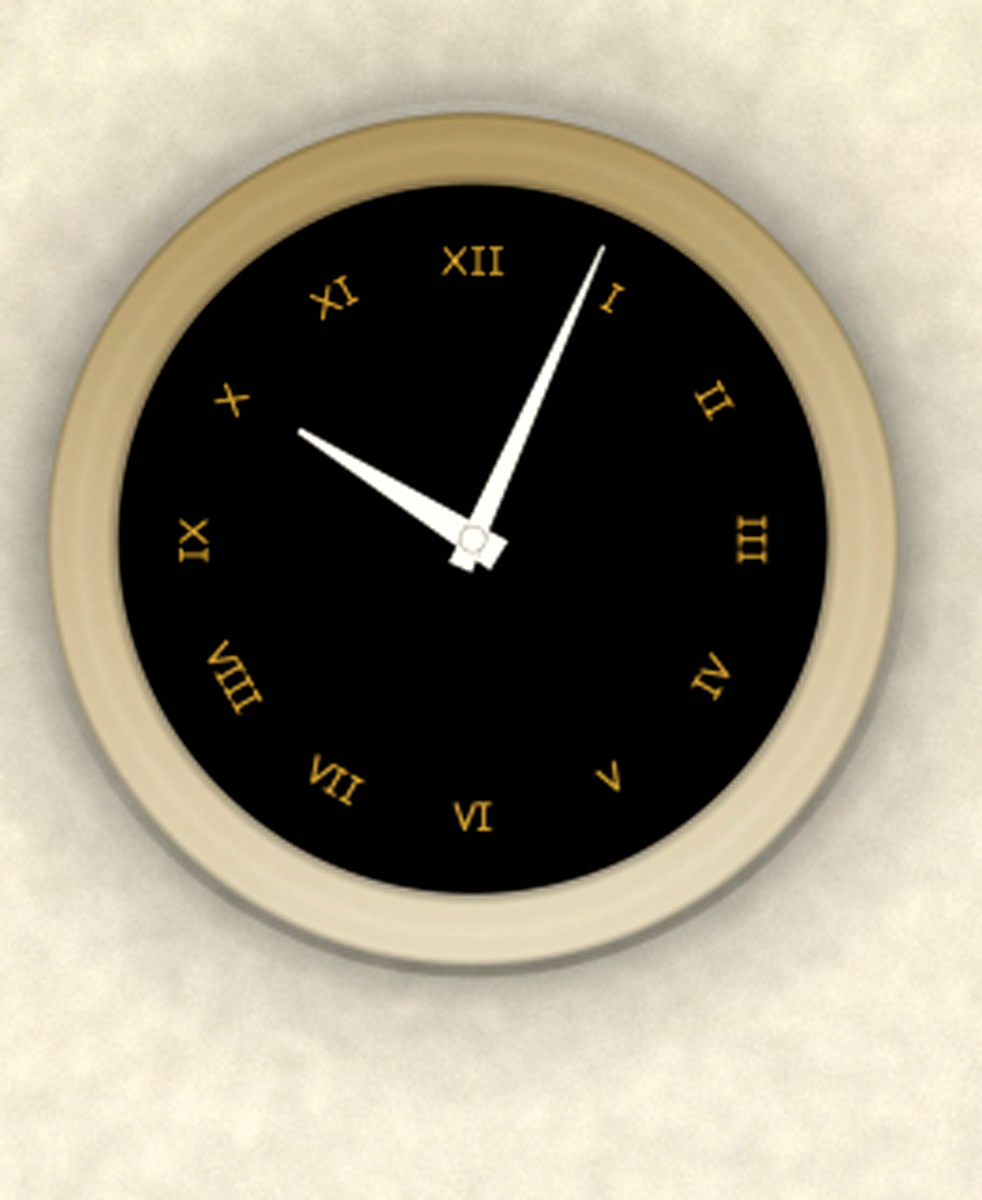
10:04
